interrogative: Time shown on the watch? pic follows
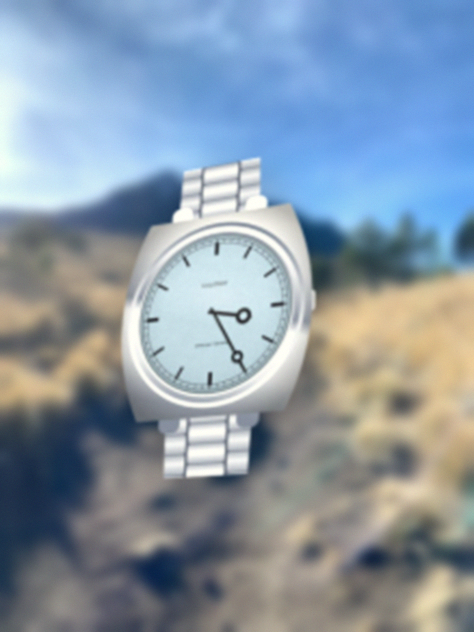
3:25
